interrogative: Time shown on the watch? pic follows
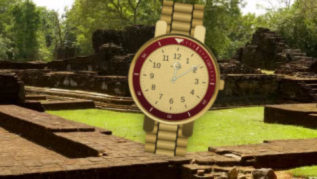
12:09
